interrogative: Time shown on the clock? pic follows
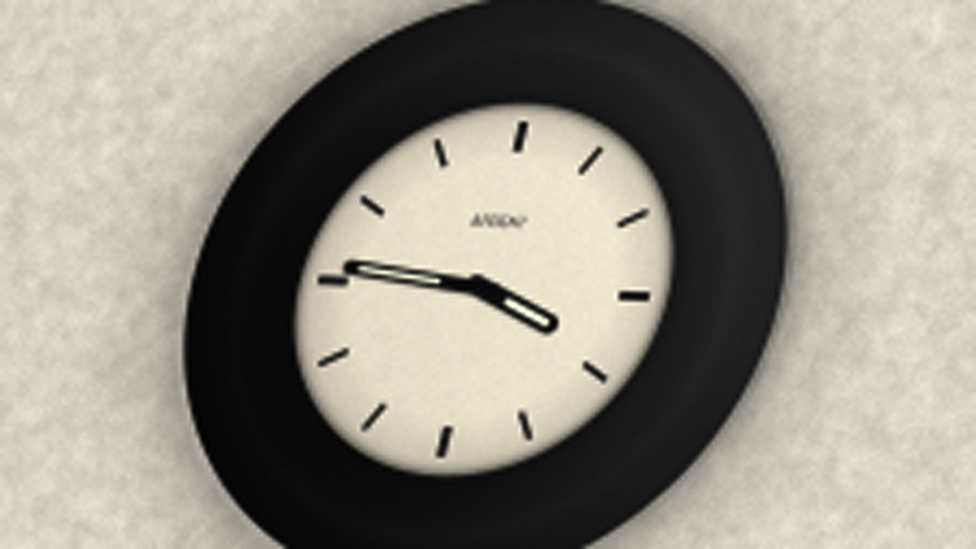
3:46
